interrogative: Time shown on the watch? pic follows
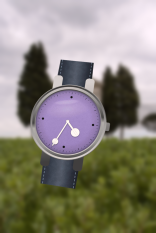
4:34
